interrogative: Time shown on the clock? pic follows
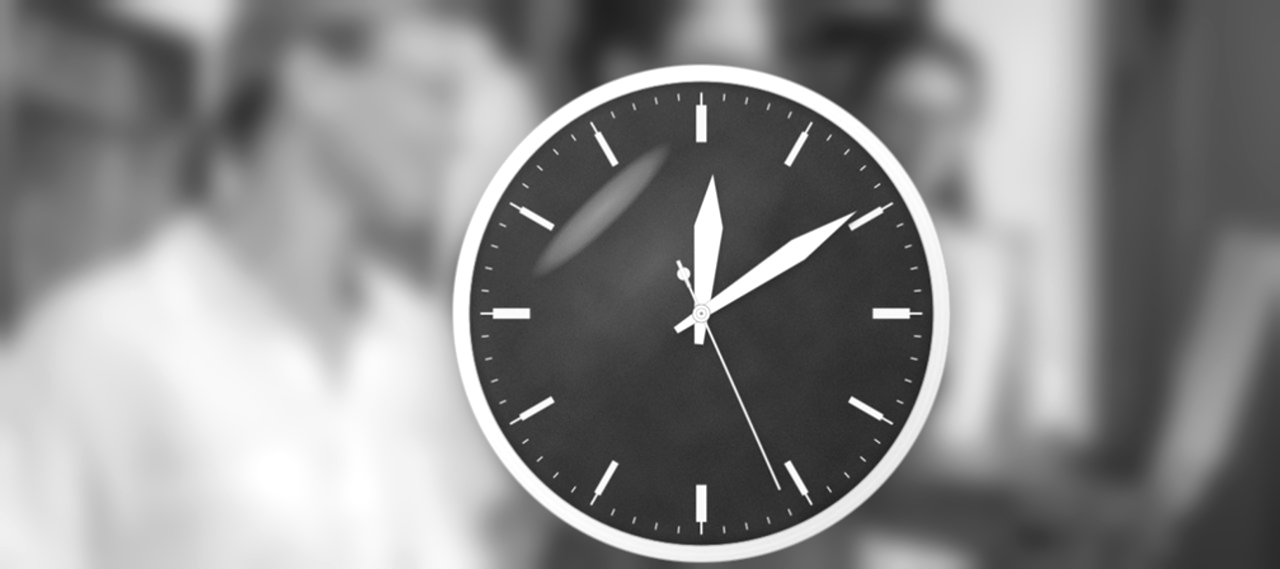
12:09:26
